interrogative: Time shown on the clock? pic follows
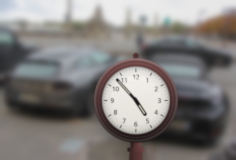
4:53
